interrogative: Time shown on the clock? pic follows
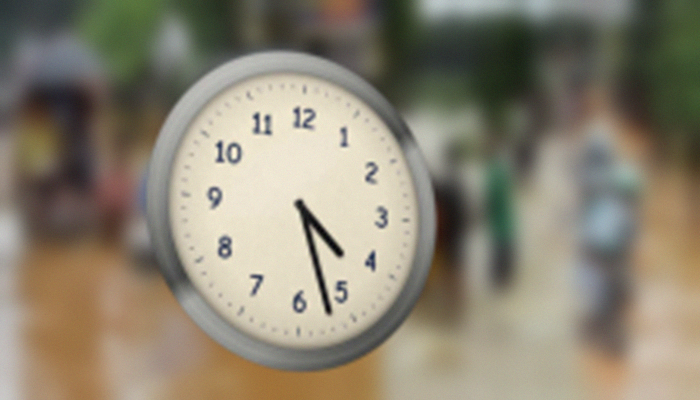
4:27
